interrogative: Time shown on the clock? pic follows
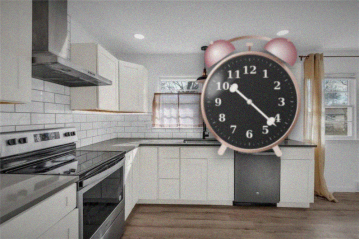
10:22
